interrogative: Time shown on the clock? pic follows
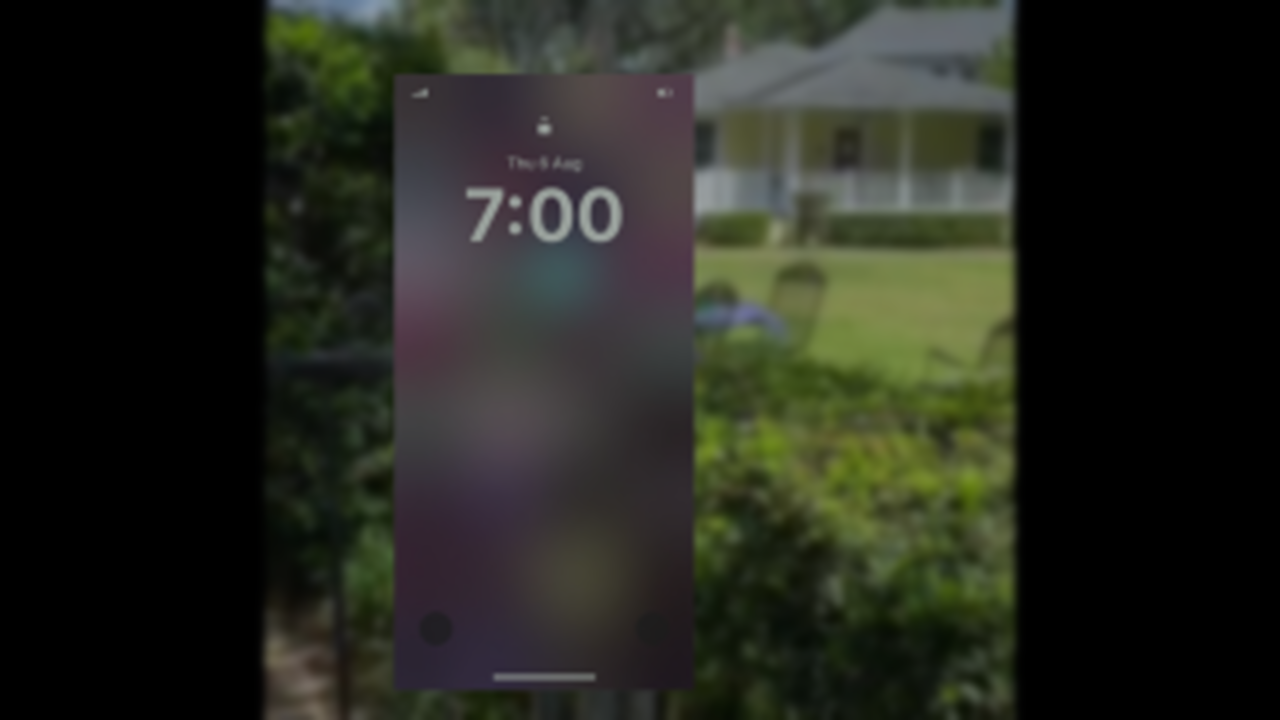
7:00
